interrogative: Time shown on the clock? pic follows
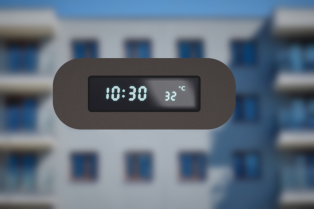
10:30
